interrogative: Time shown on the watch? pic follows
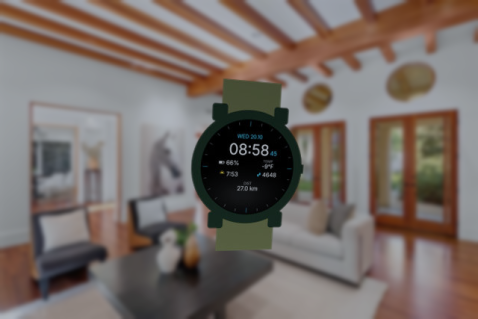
8:58
